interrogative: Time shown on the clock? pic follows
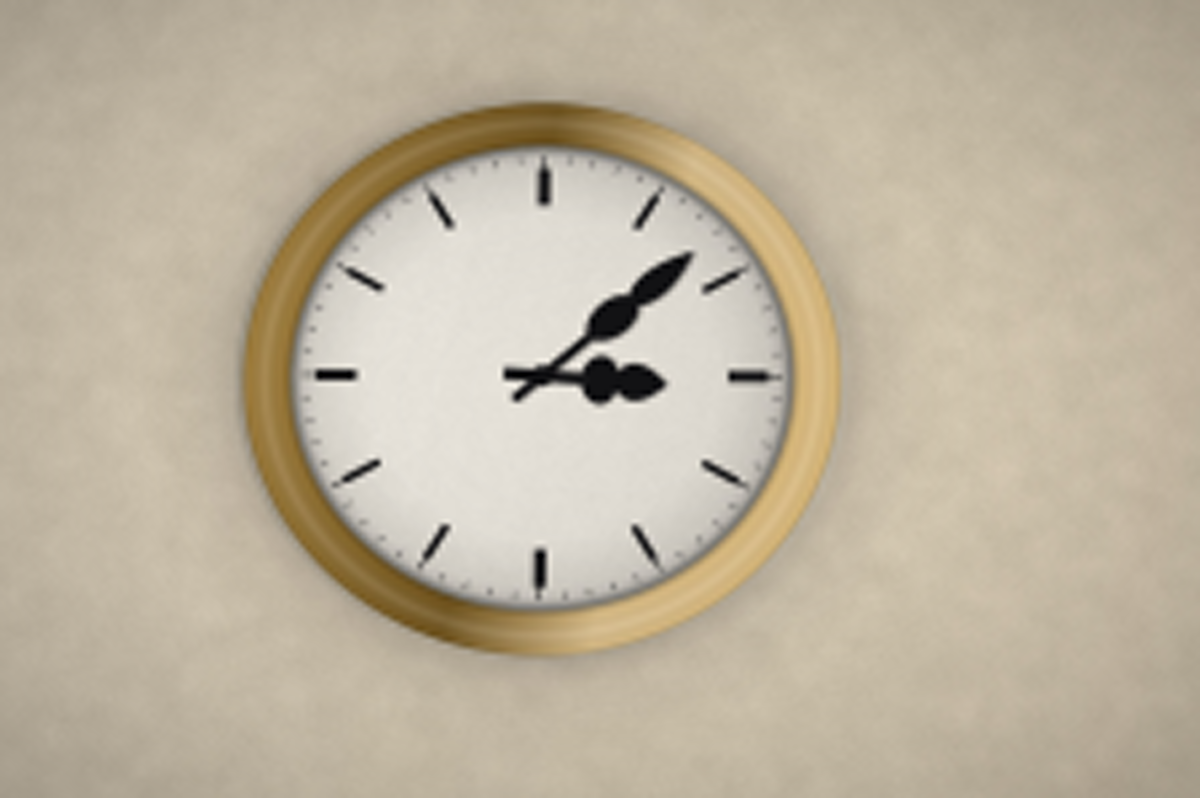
3:08
